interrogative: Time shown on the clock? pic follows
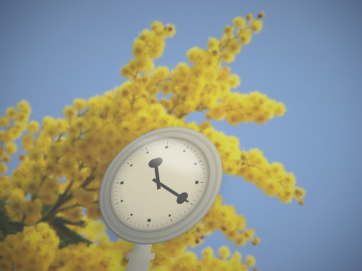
11:20
